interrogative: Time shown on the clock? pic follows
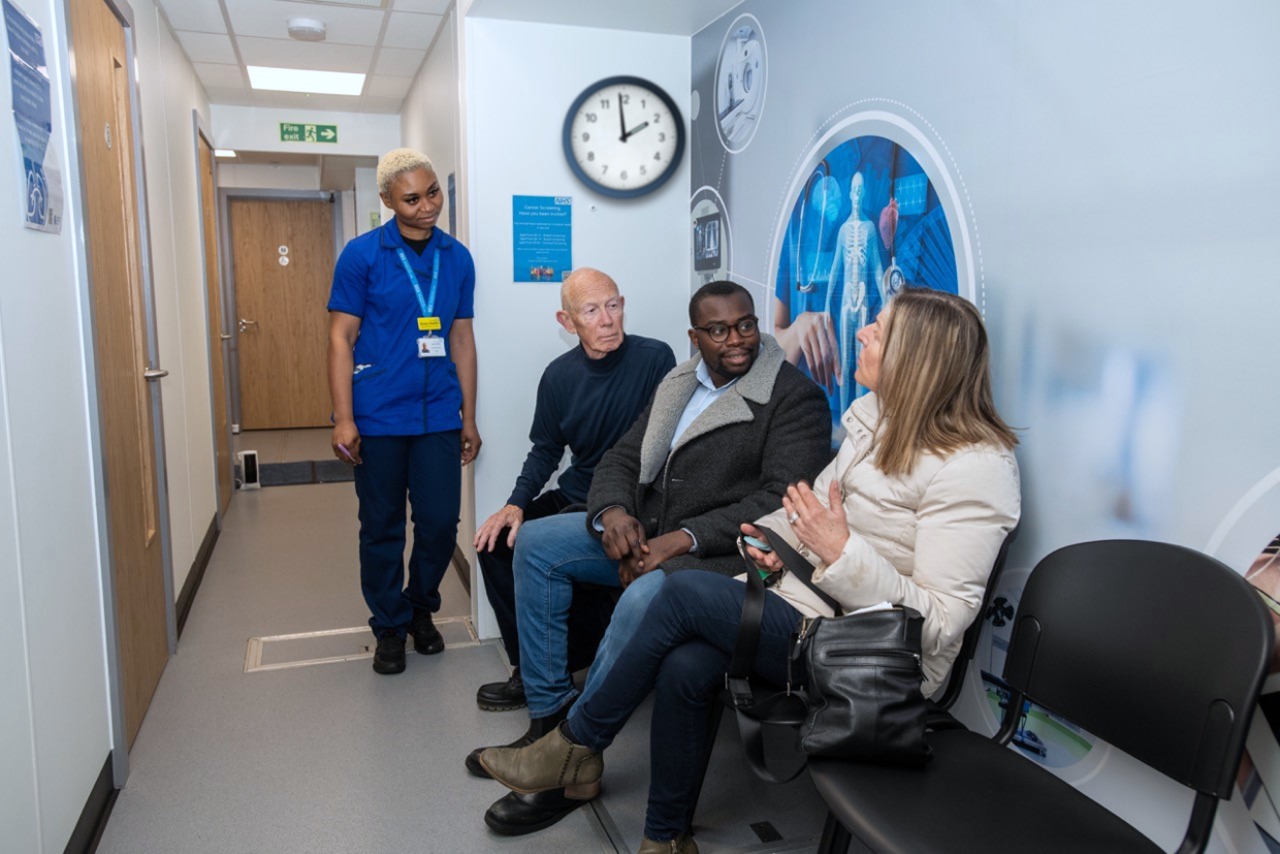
1:59
